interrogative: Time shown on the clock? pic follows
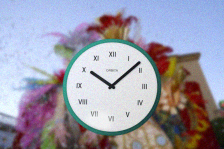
10:08
